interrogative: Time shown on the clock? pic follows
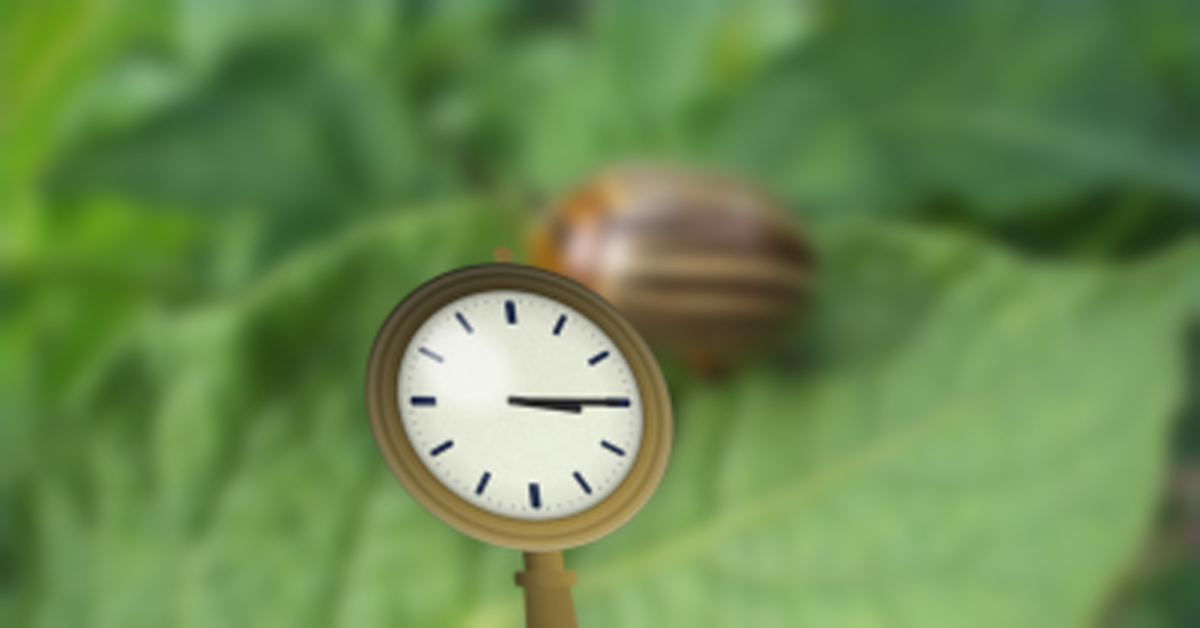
3:15
